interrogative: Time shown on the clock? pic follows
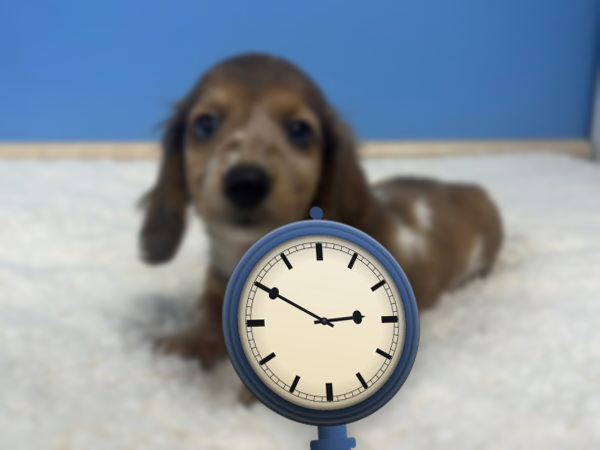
2:50
